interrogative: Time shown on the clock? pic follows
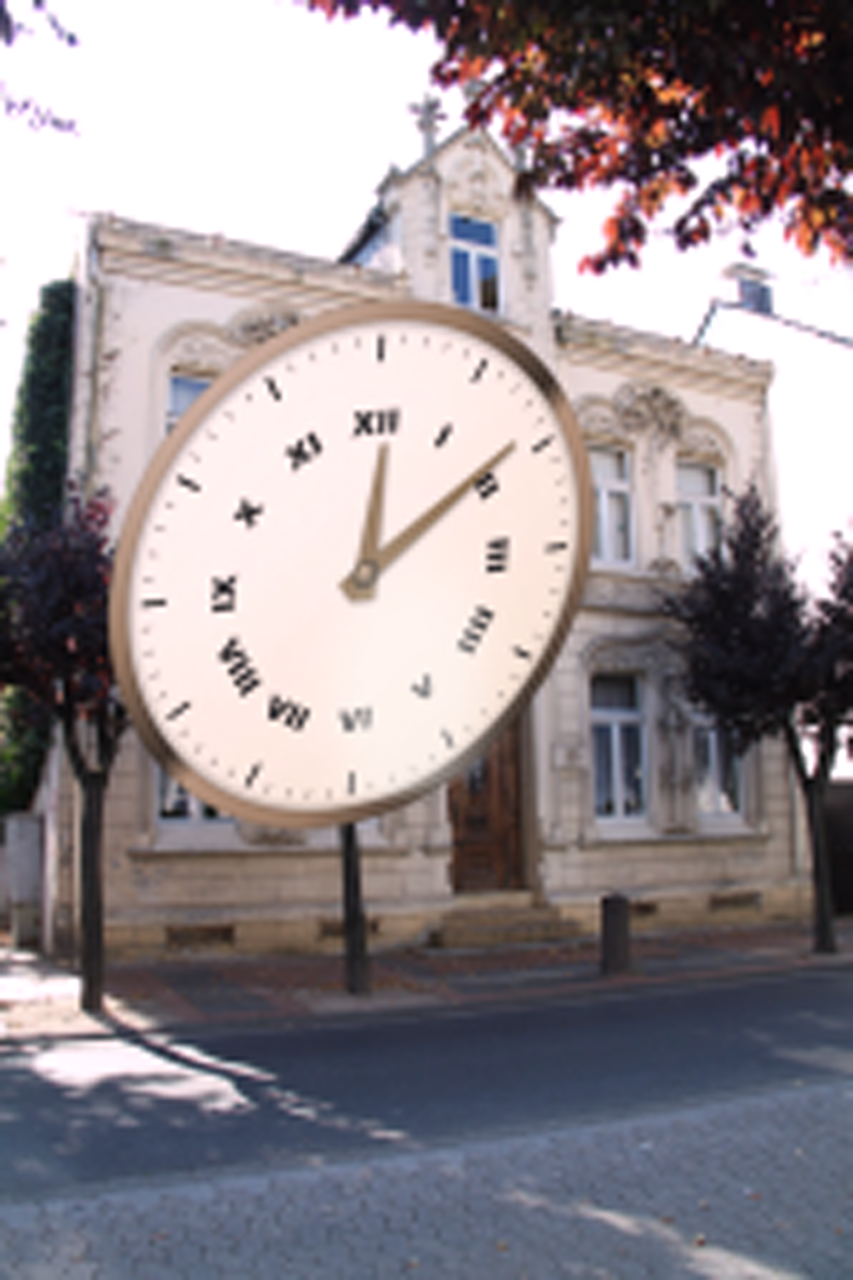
12:09
